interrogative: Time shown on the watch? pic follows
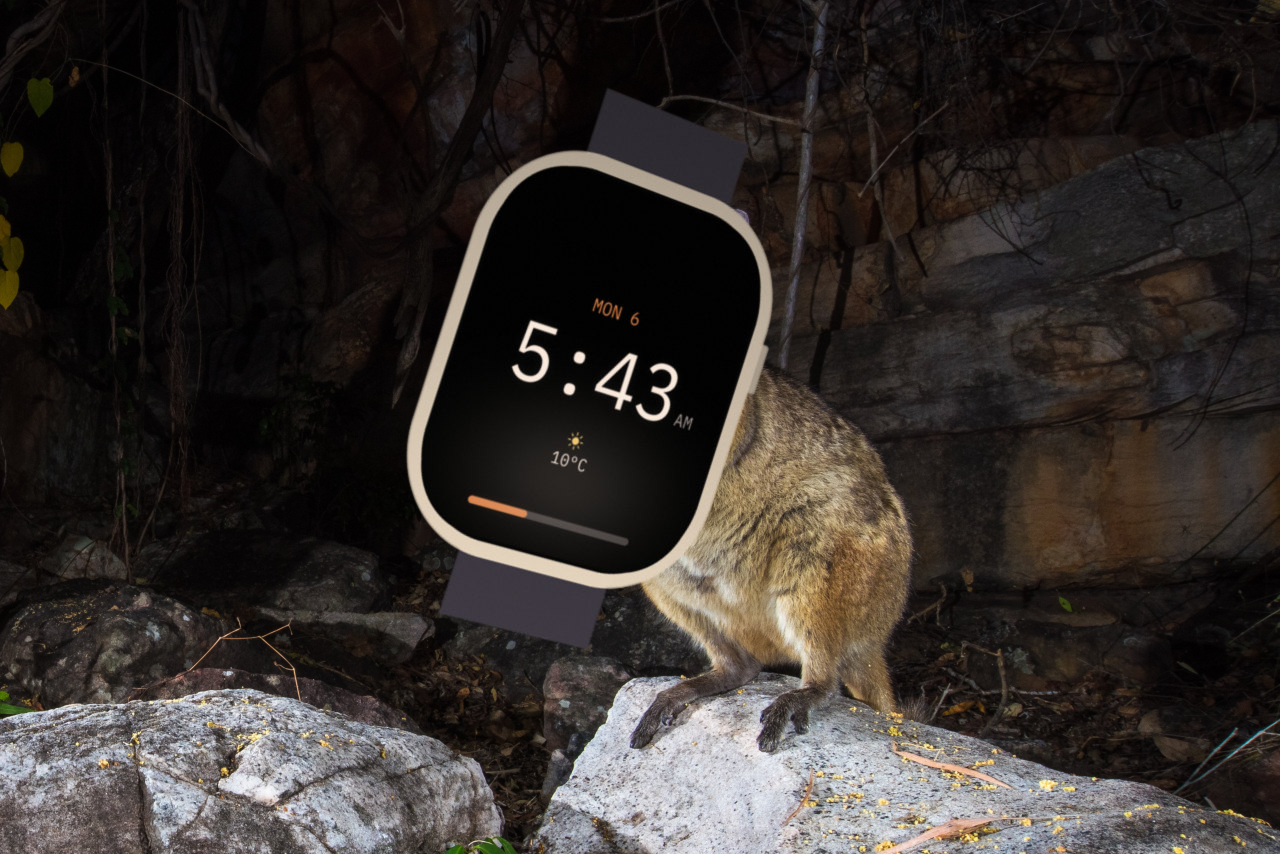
5:43
